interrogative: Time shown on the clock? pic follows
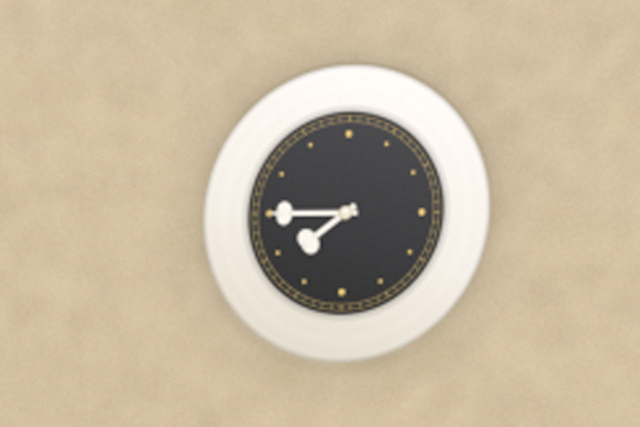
7:45
